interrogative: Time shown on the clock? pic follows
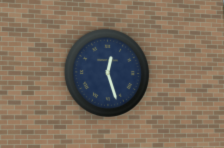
12:27
